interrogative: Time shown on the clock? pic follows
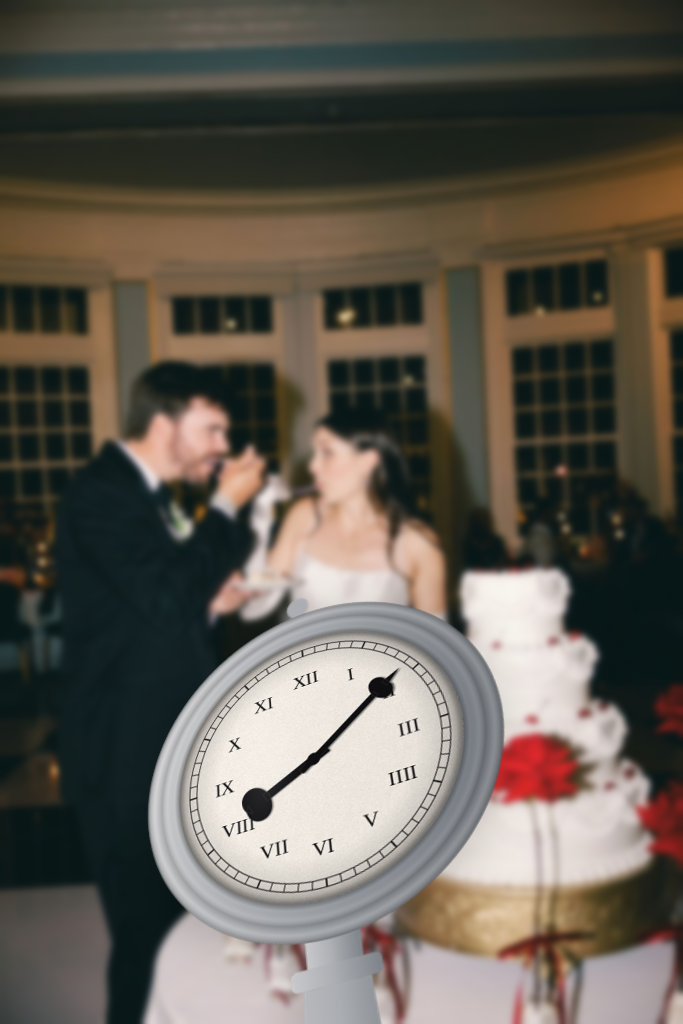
8:09
